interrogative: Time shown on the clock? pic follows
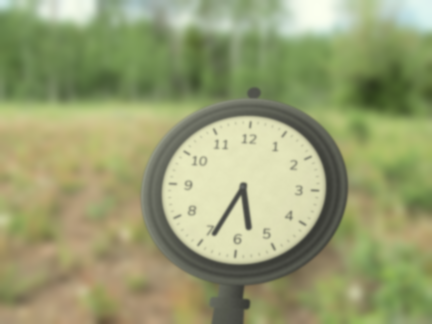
5:34
